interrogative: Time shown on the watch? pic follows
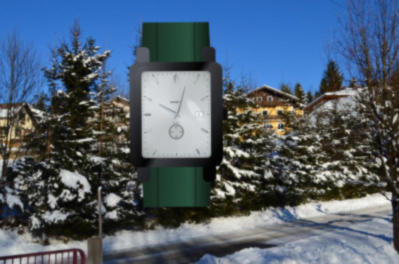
10:03
